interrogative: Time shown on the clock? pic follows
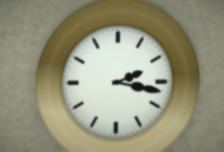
2:17
